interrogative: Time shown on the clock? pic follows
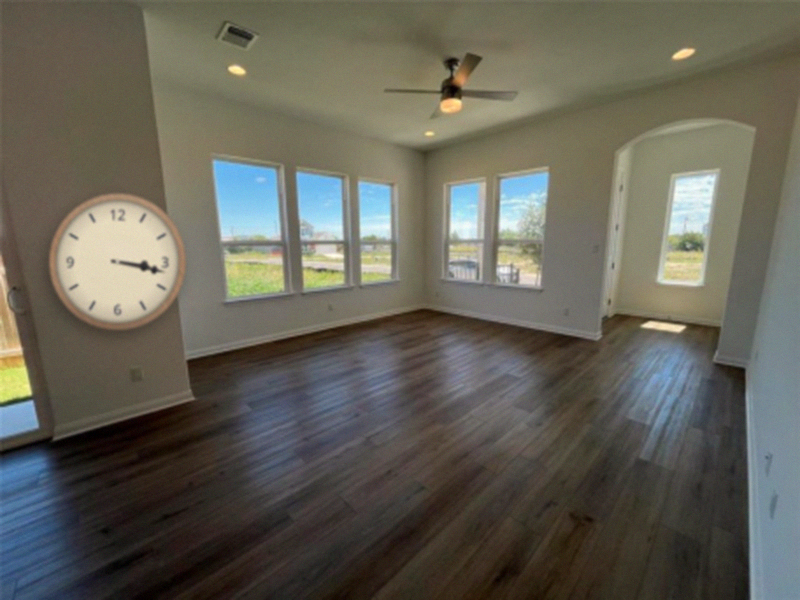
3:17
